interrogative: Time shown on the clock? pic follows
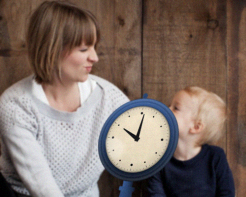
10:01
